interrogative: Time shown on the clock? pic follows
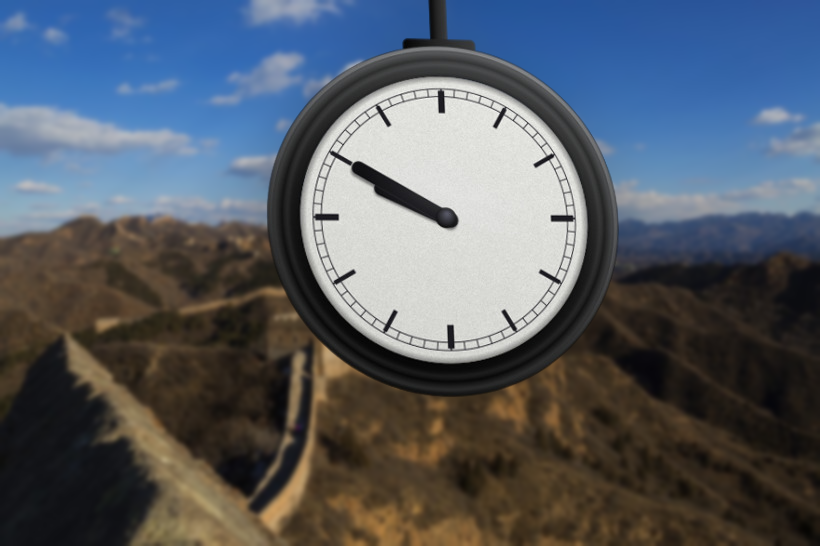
9:50
